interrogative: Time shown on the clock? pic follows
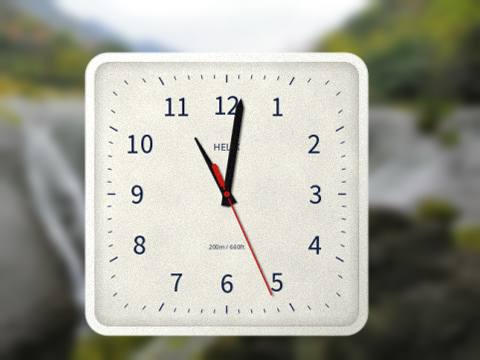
11:01:26
